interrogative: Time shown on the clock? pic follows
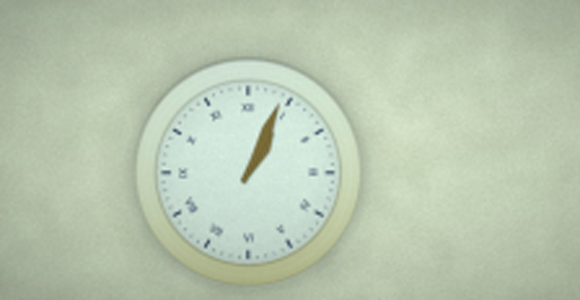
1:04
